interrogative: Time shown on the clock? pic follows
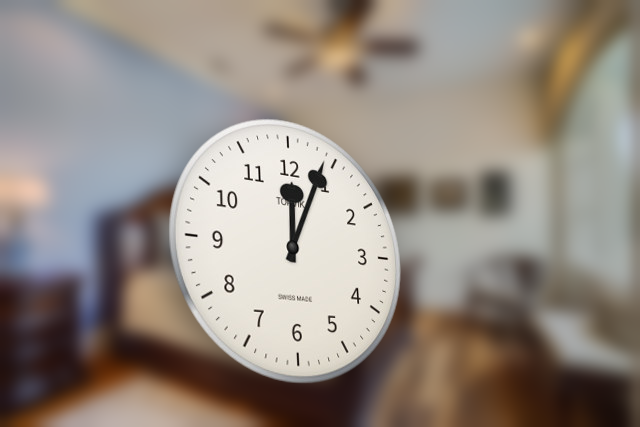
12:04
